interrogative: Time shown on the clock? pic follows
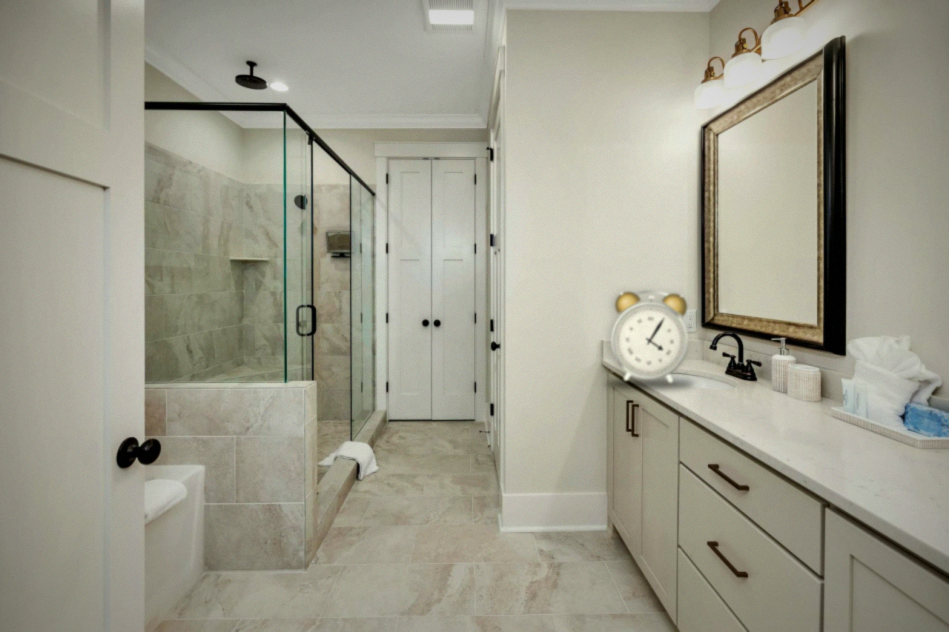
4:05
